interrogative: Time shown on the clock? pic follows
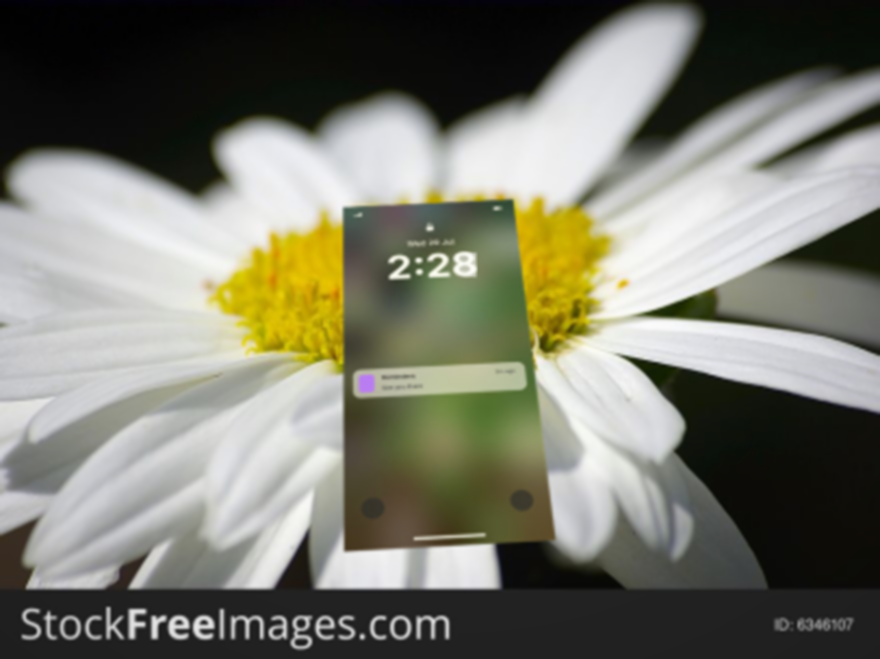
2:28
